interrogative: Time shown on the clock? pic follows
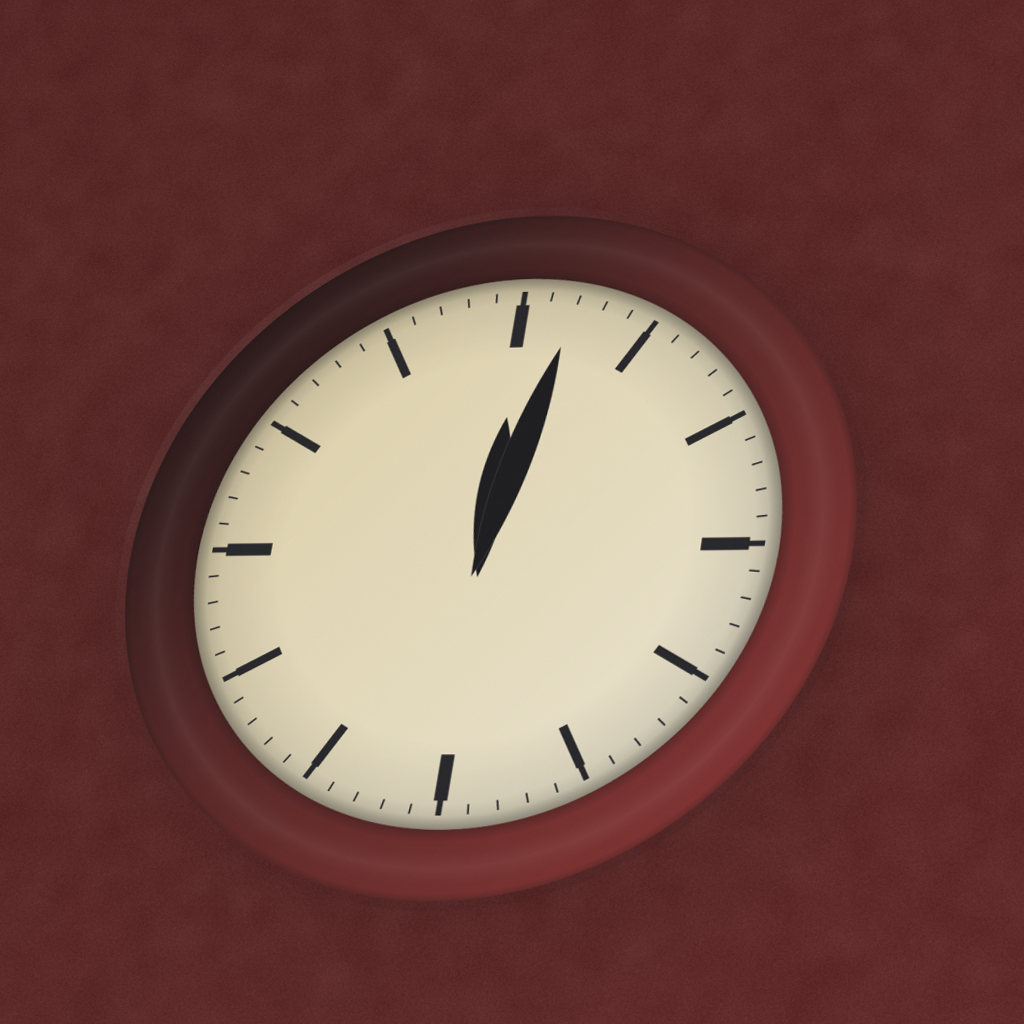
12:02
